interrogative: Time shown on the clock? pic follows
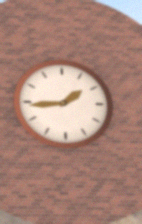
1:44
